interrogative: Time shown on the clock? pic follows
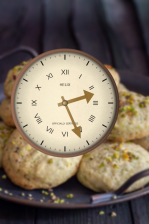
2:26
